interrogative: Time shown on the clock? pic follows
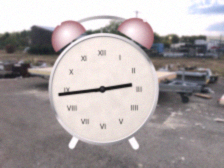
2:44
